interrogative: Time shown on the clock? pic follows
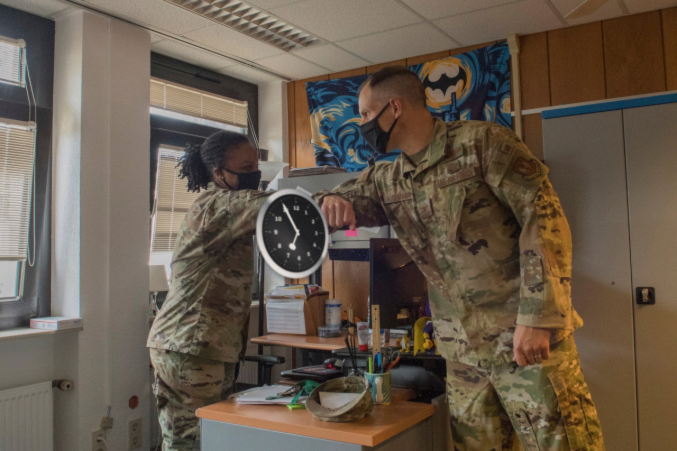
6:55
